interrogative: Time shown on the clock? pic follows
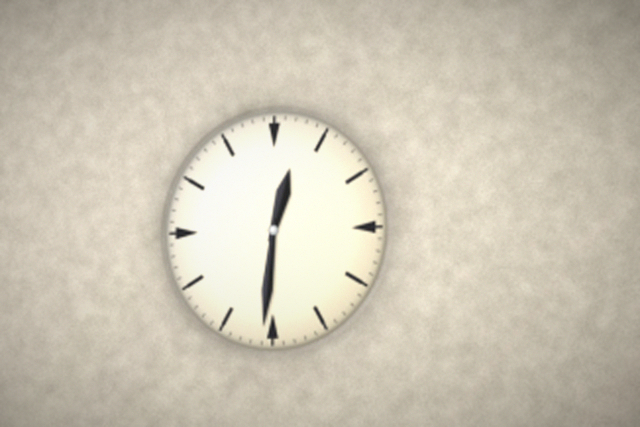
12:31
